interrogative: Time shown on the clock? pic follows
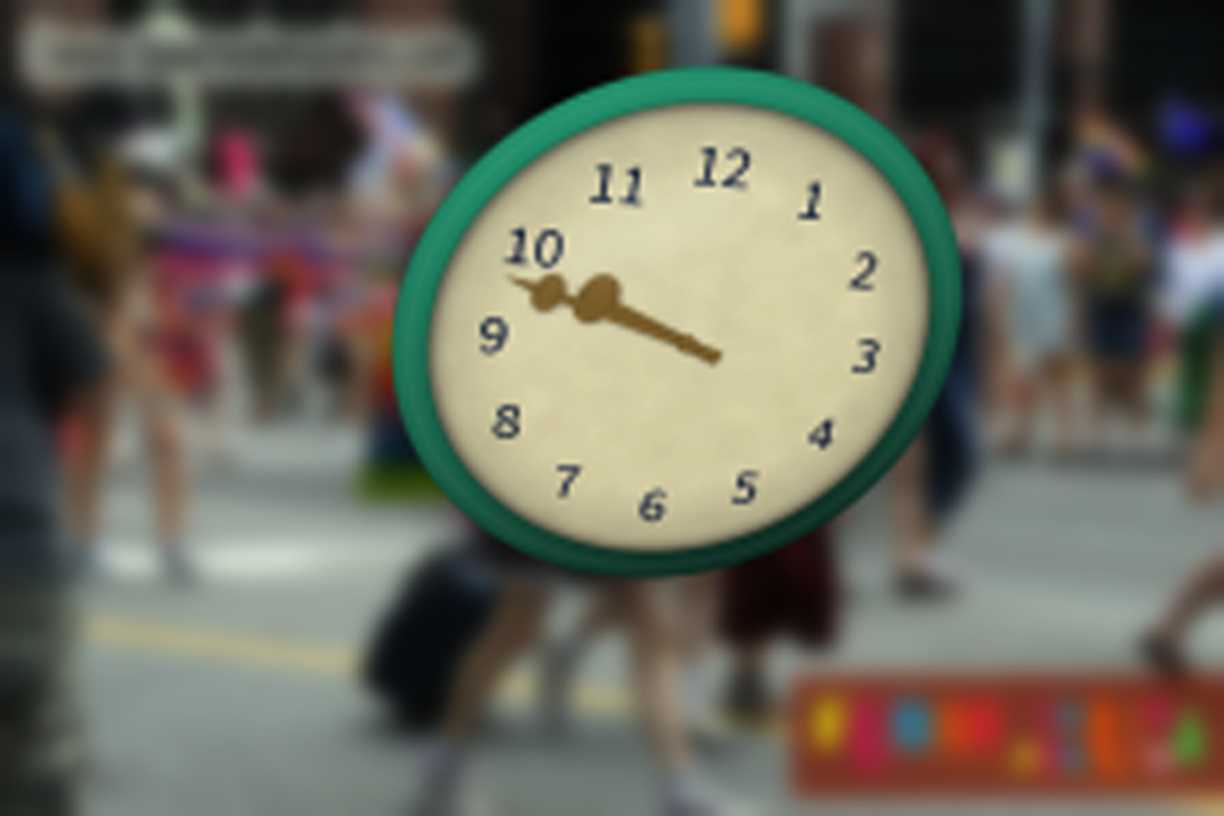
9:48
